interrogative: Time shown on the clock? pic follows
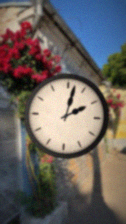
2:02
